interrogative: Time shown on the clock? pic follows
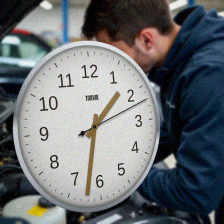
1:32:12
